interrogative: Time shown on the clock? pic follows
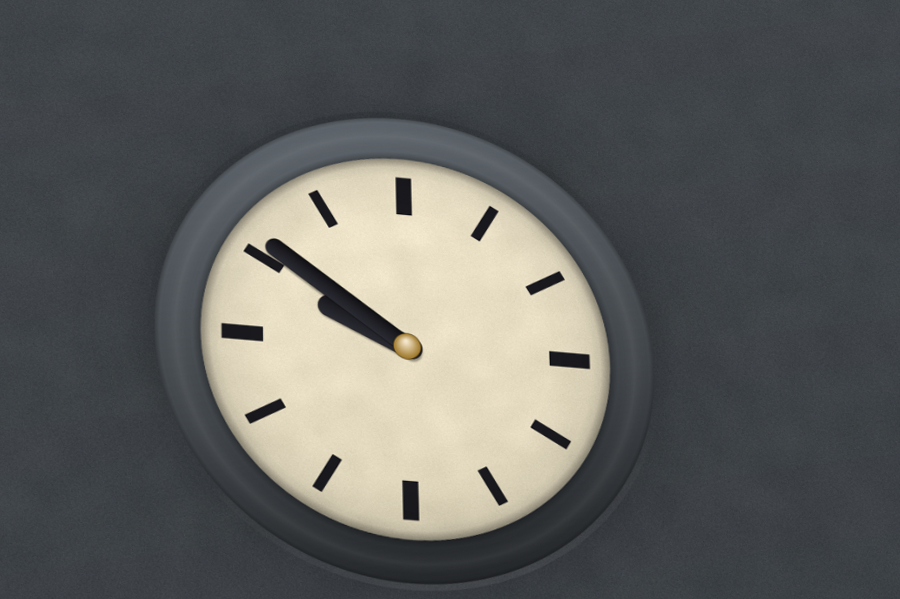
9:51
